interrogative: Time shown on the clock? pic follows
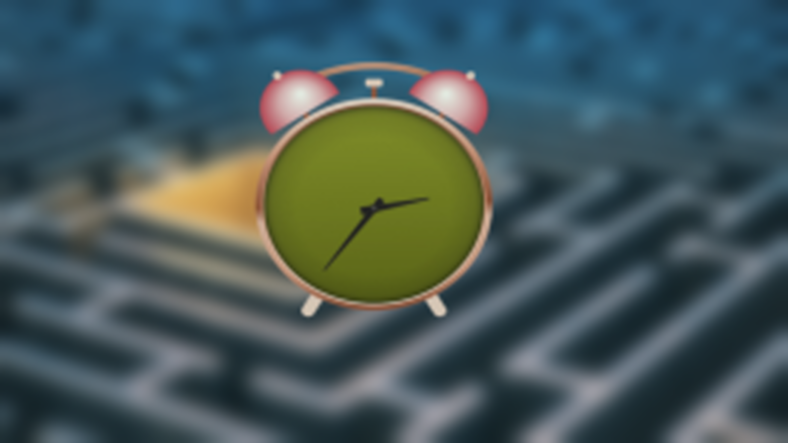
2:36
